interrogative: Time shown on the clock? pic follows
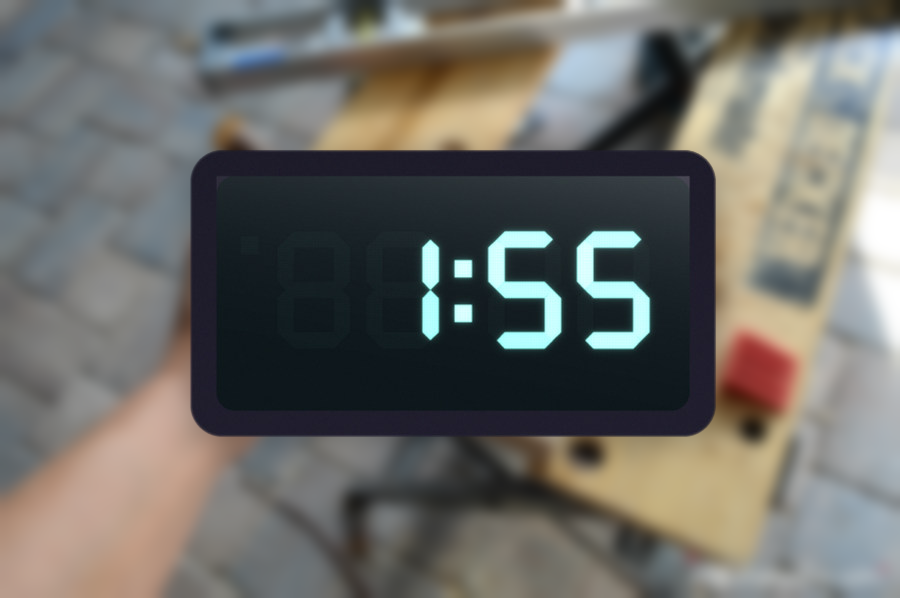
1:55
